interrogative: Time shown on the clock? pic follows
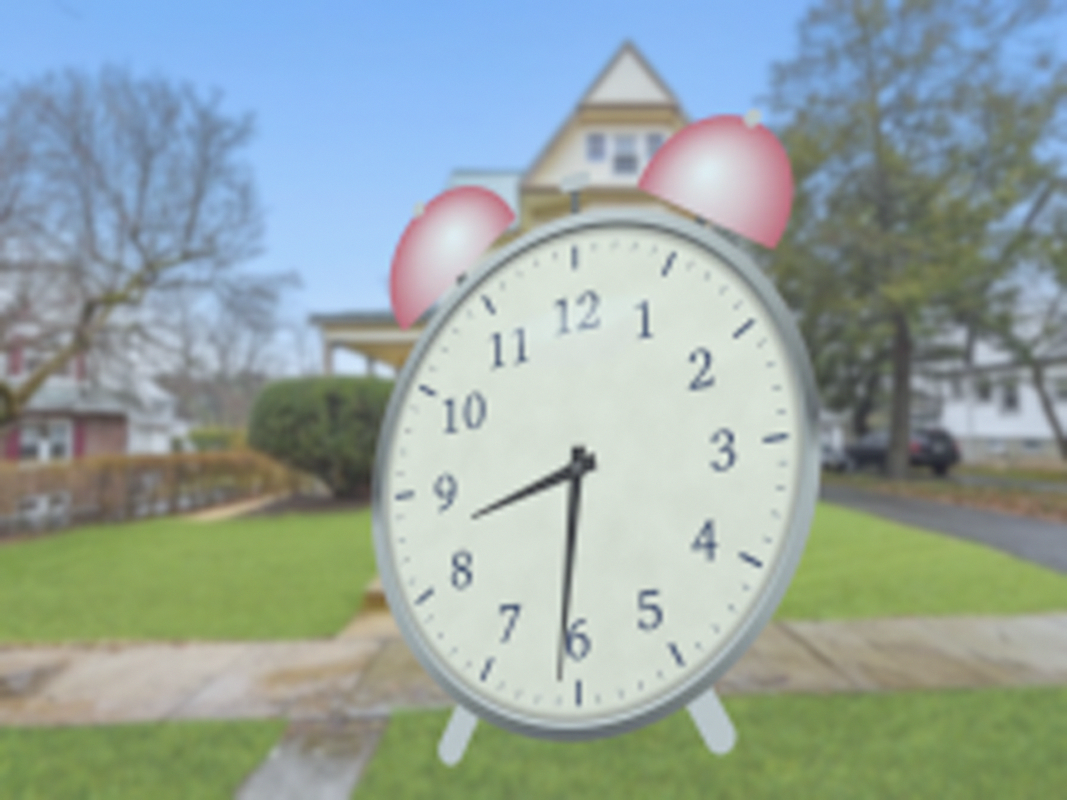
8:31
